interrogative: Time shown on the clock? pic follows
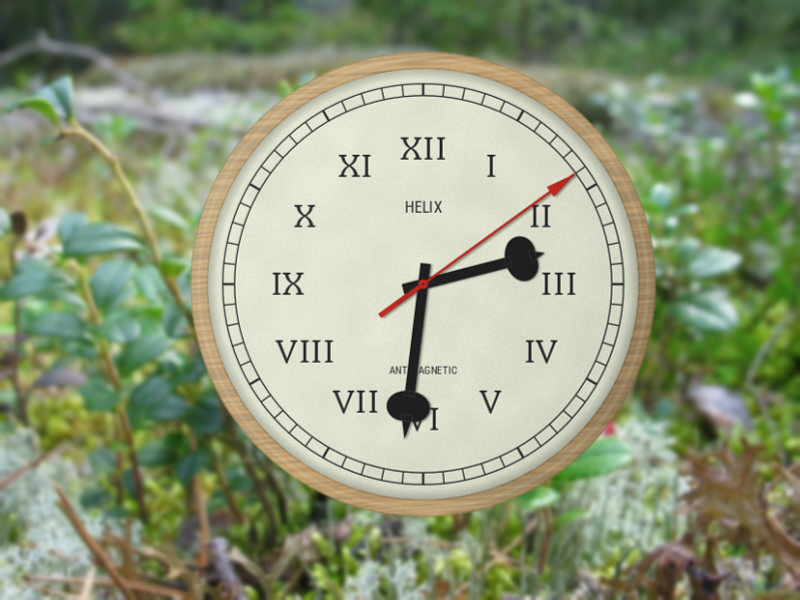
2:31:09
